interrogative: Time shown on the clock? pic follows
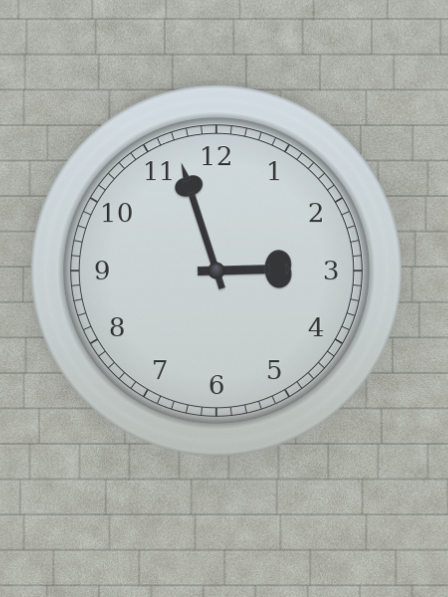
2:57
